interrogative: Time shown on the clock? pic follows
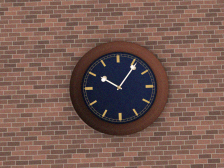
10:06
